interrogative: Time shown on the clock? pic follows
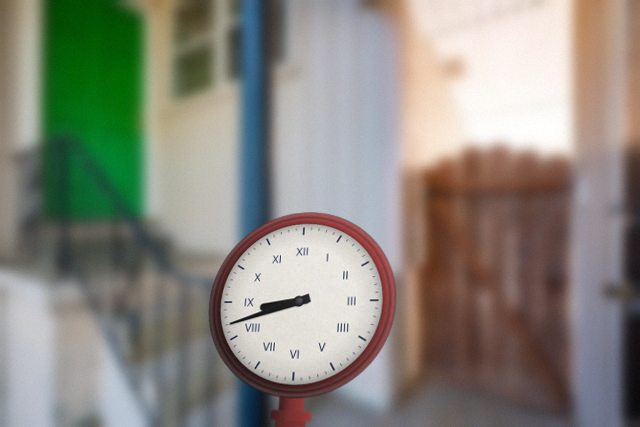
8:42
